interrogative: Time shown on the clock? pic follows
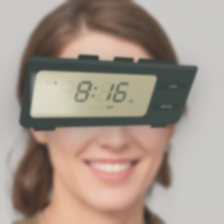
8:16
